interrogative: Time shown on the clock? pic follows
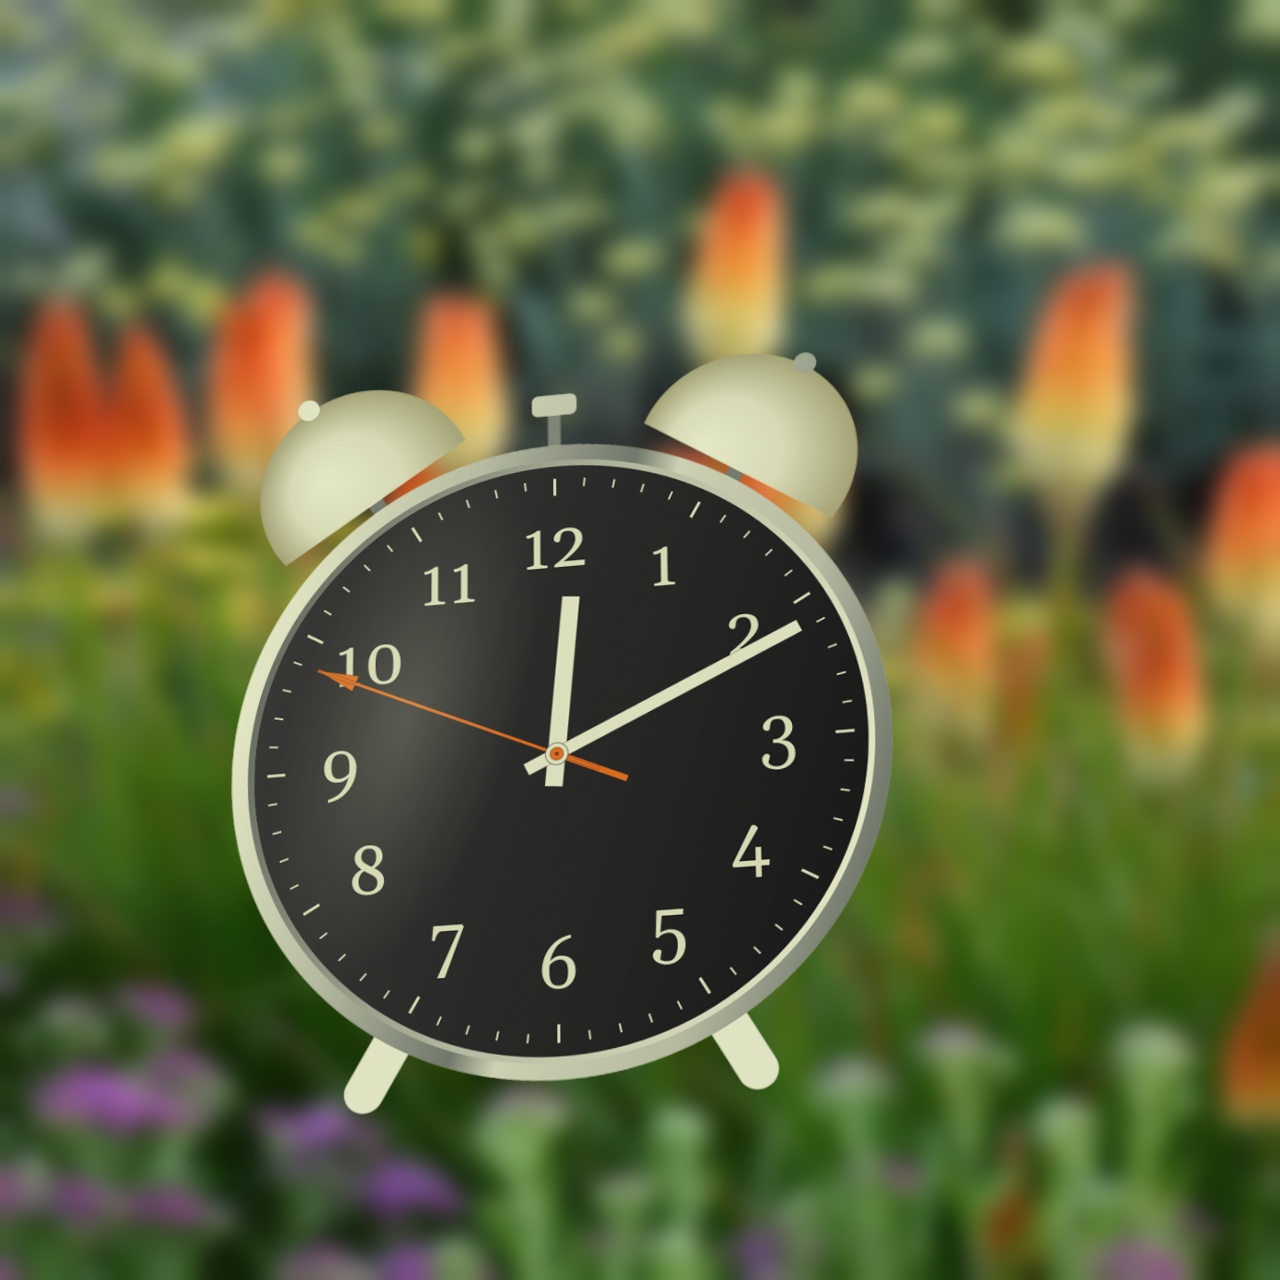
12:10:49
